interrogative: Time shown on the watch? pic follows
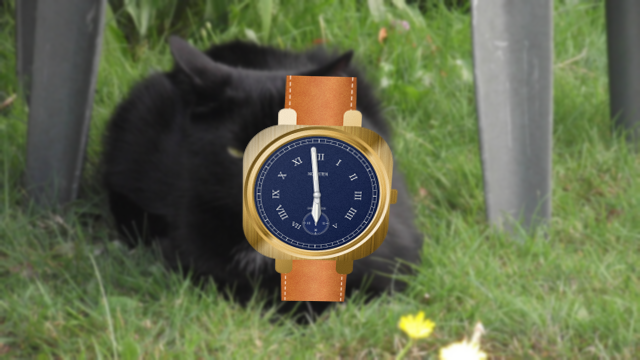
5:59
